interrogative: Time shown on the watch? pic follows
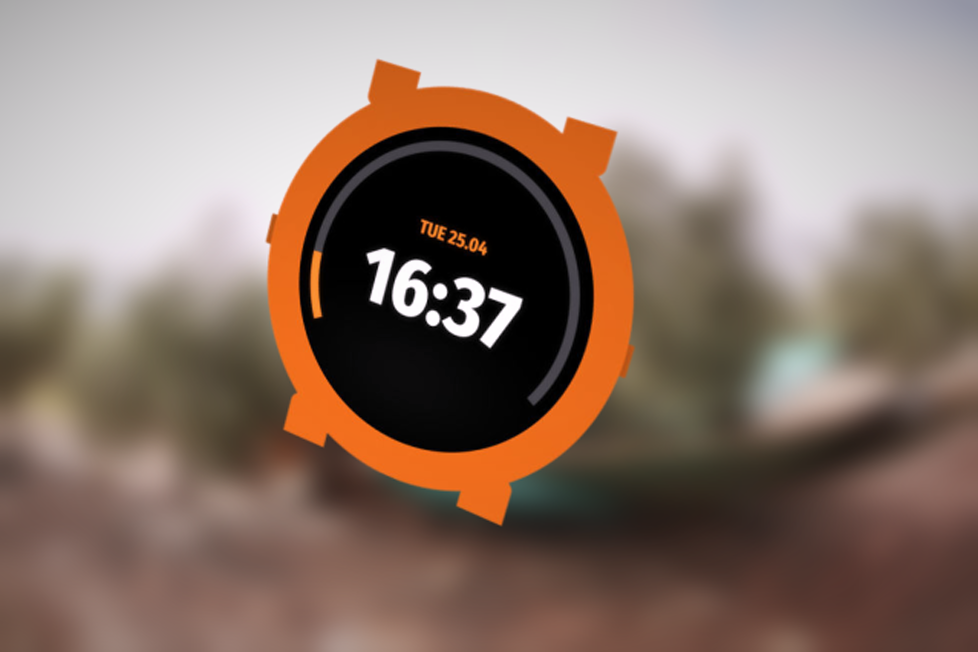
16:37
